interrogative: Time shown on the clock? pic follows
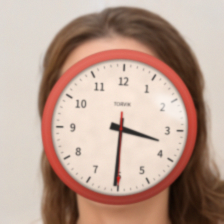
3:30:30
